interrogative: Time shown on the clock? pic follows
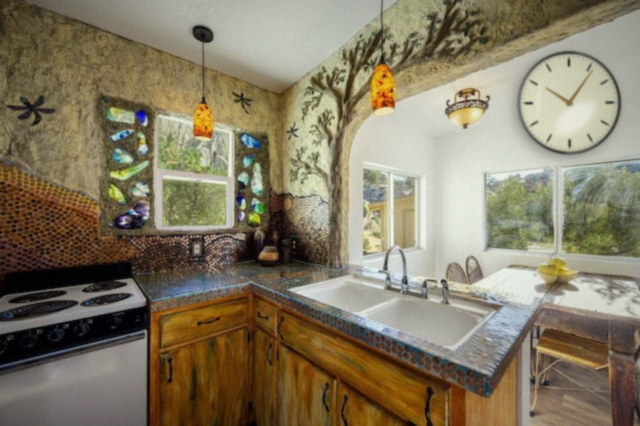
10:06
